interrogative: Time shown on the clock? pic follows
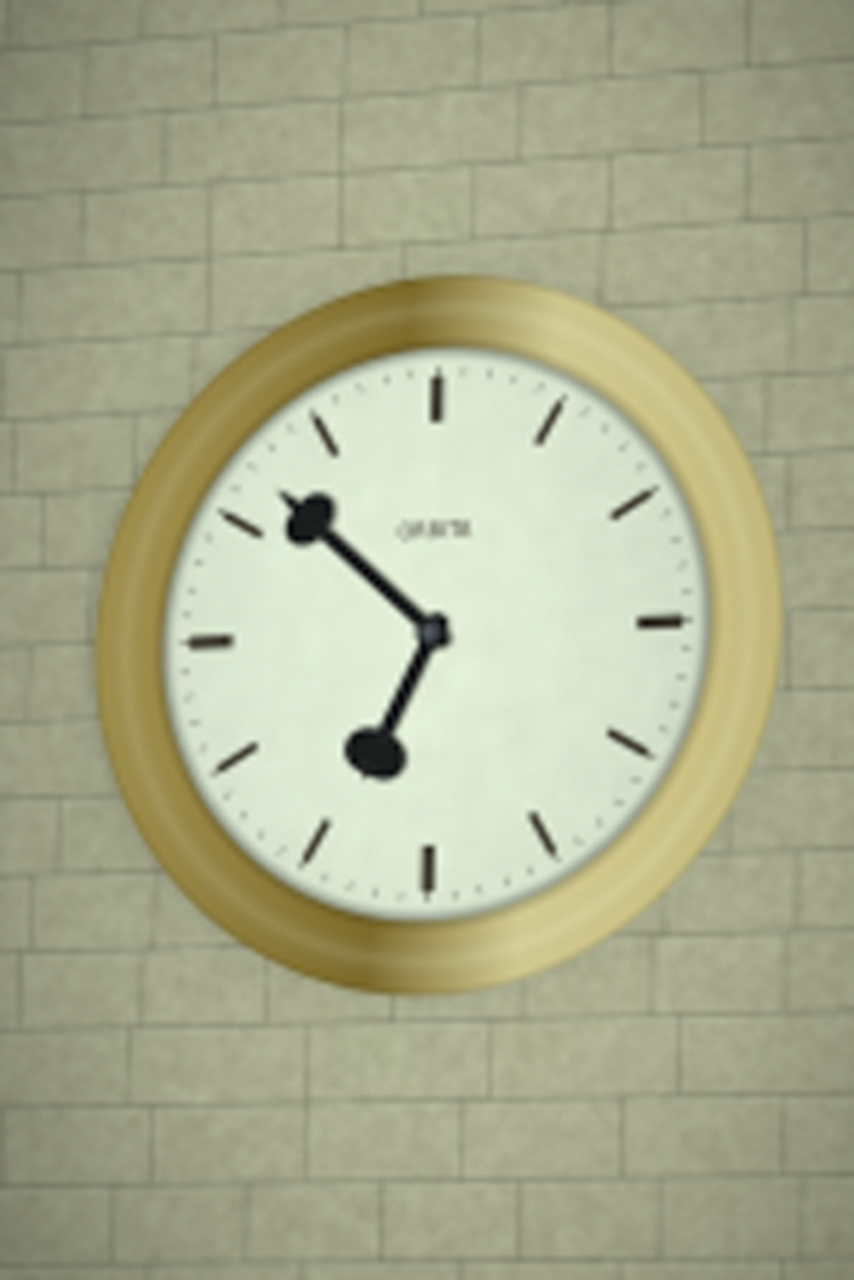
6:52
